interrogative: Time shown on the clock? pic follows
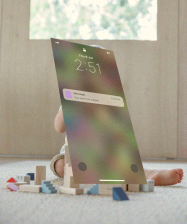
2:51
